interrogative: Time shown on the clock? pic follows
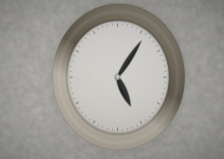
5:06
